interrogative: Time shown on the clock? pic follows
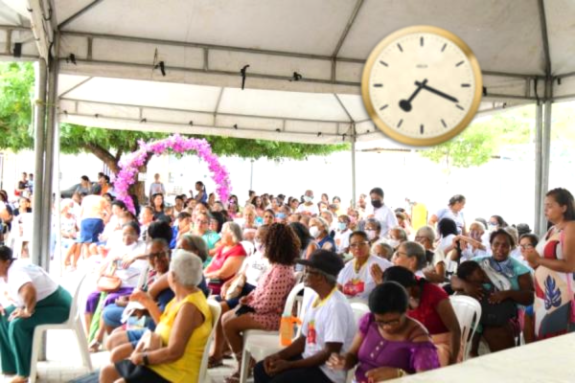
7:19
